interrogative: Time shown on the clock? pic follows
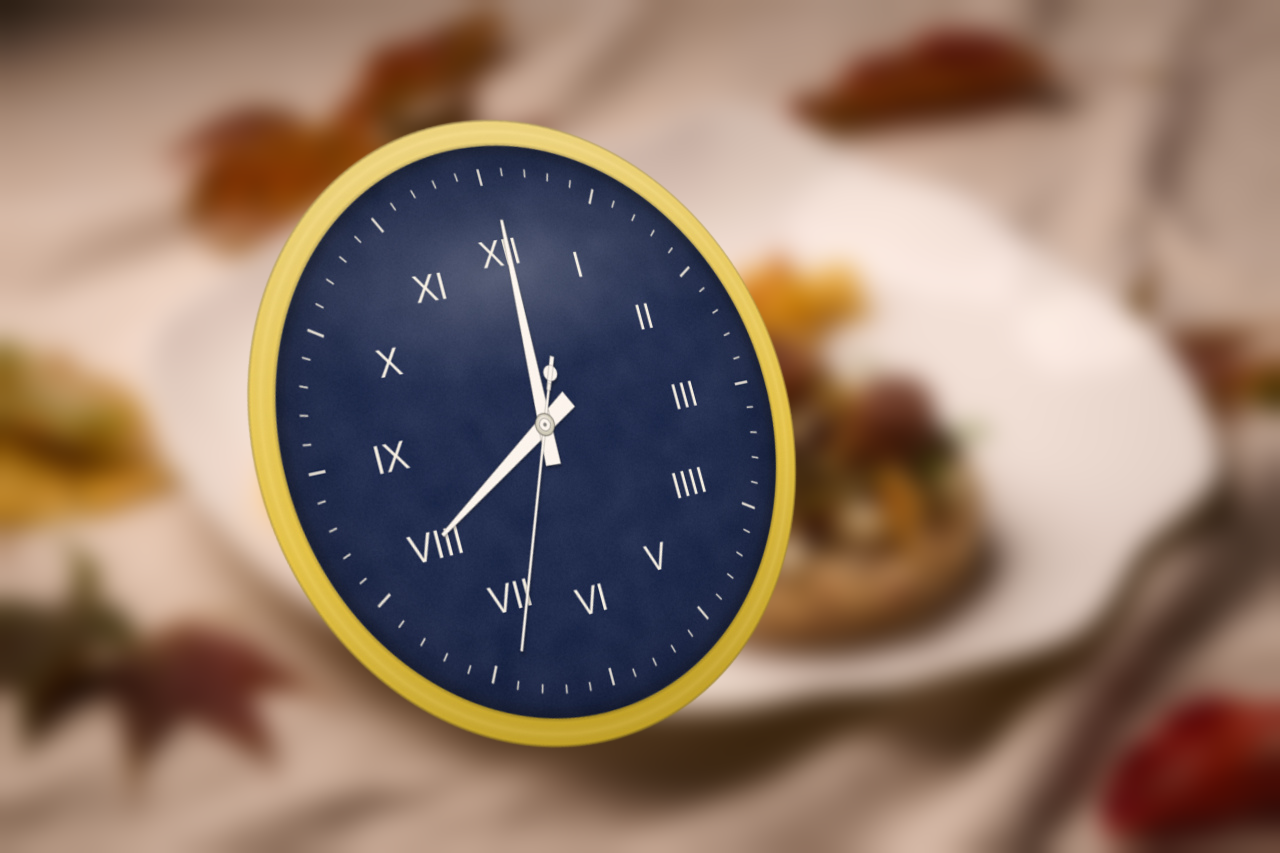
8:00:34
